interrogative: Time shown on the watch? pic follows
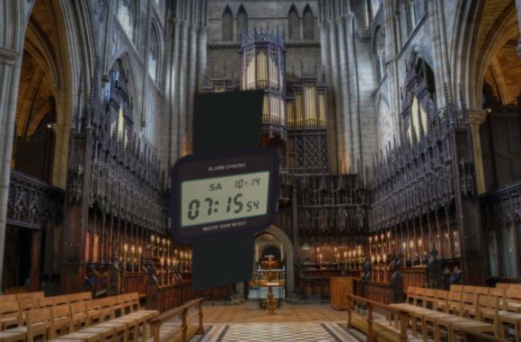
7:15:54
